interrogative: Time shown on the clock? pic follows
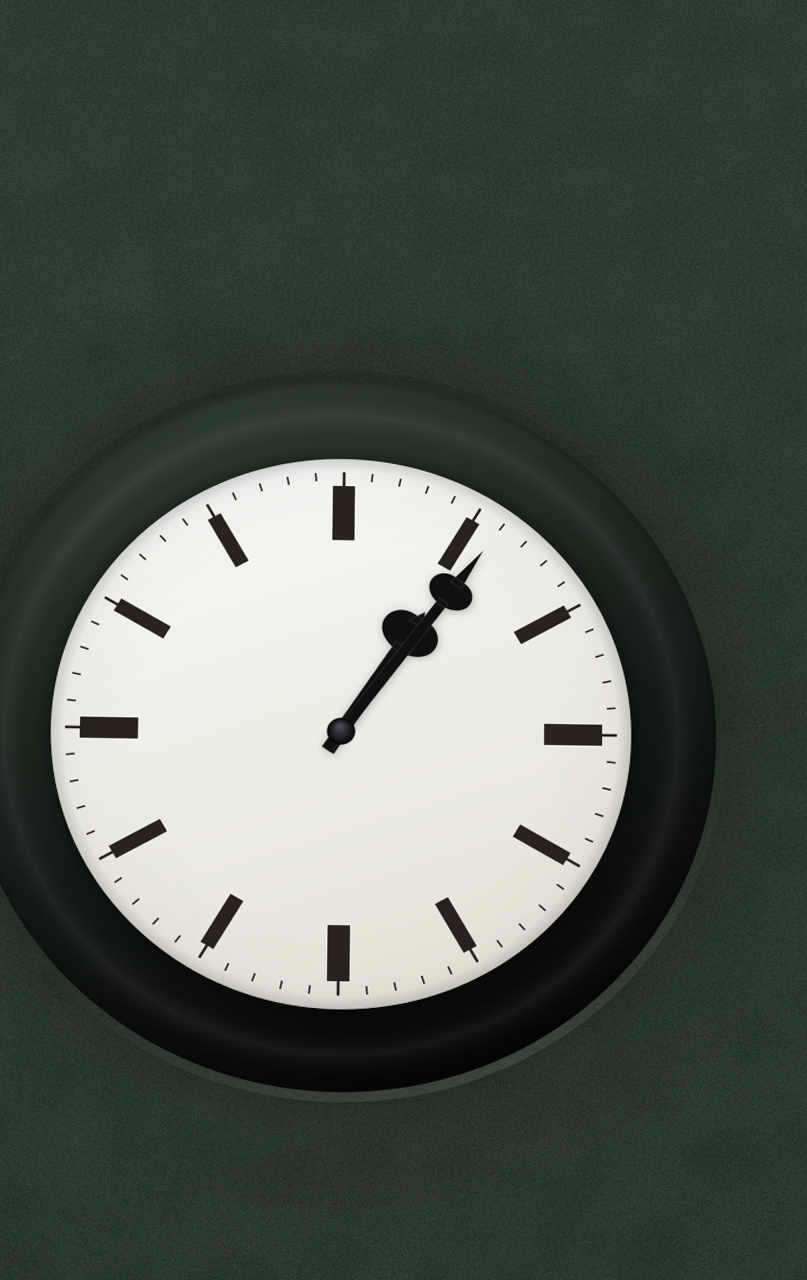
1:06
